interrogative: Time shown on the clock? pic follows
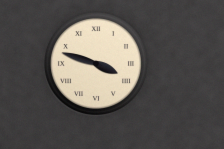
3:48
